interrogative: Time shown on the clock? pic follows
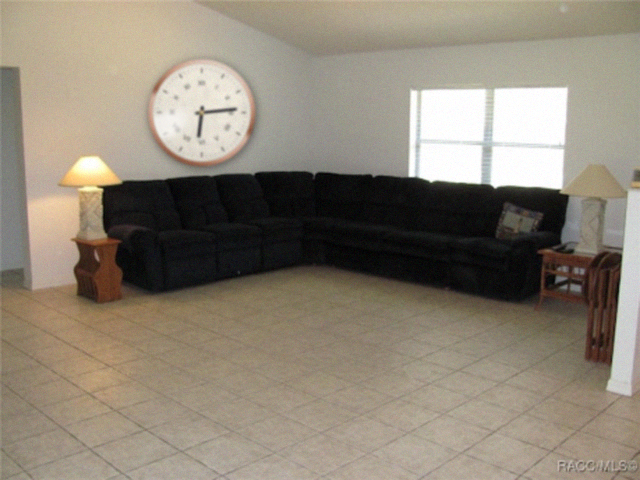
6:14
